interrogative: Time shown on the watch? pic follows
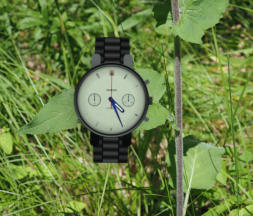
4:26
